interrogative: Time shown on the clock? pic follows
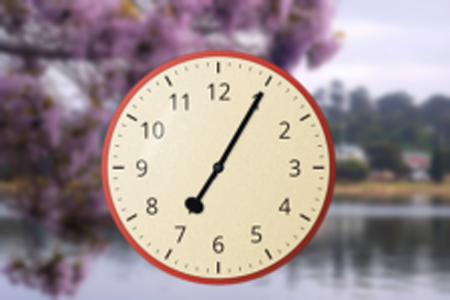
7:05
